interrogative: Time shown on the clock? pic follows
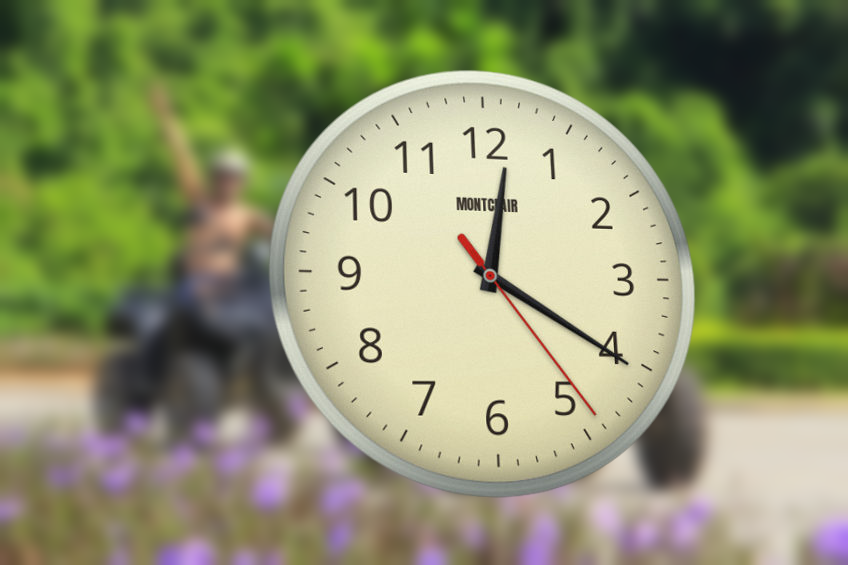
12:20:24
